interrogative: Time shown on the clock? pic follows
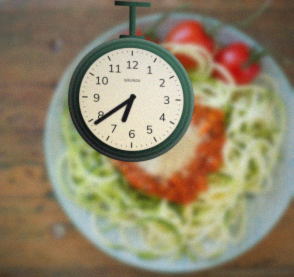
6:39
